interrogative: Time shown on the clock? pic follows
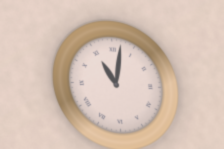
11:02
